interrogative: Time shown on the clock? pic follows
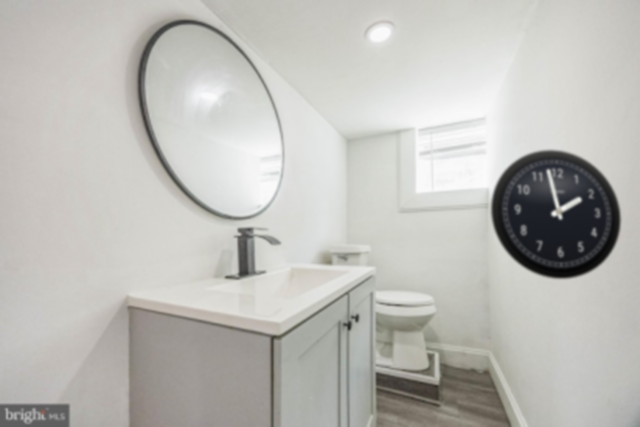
1:58
